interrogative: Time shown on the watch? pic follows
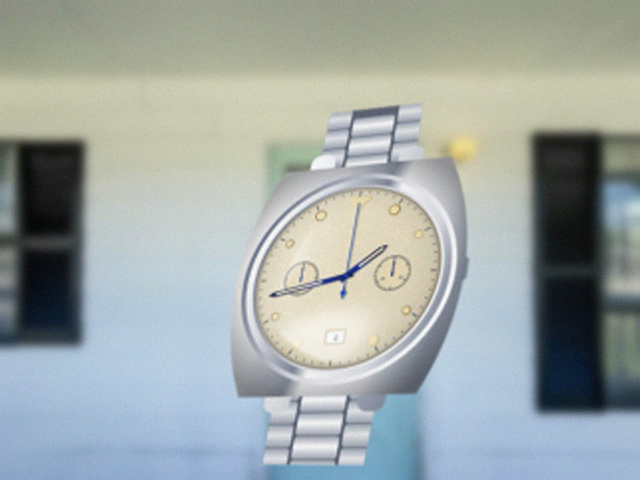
1:43
